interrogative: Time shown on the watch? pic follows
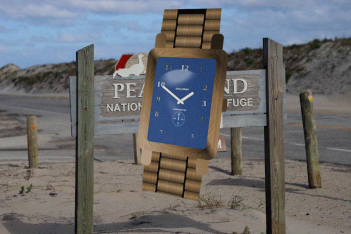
1:50
